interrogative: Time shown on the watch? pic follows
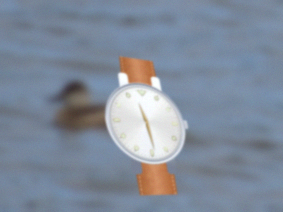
11:29
